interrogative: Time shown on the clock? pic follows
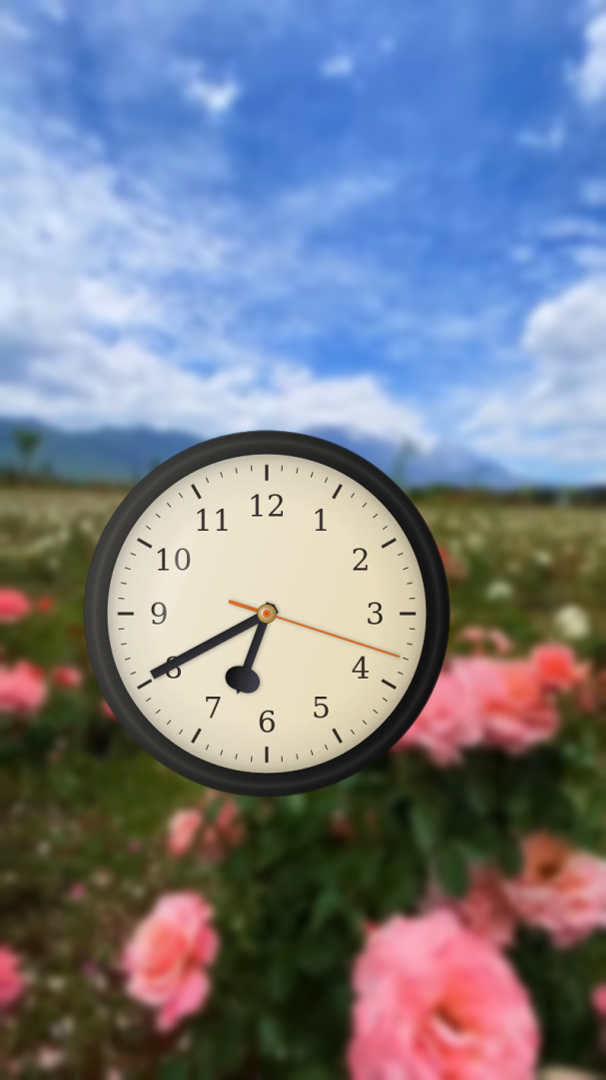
6:40:18
